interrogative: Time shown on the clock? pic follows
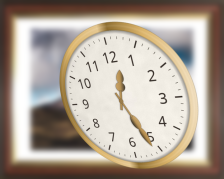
12:26
